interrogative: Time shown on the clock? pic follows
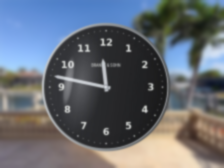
11:47
